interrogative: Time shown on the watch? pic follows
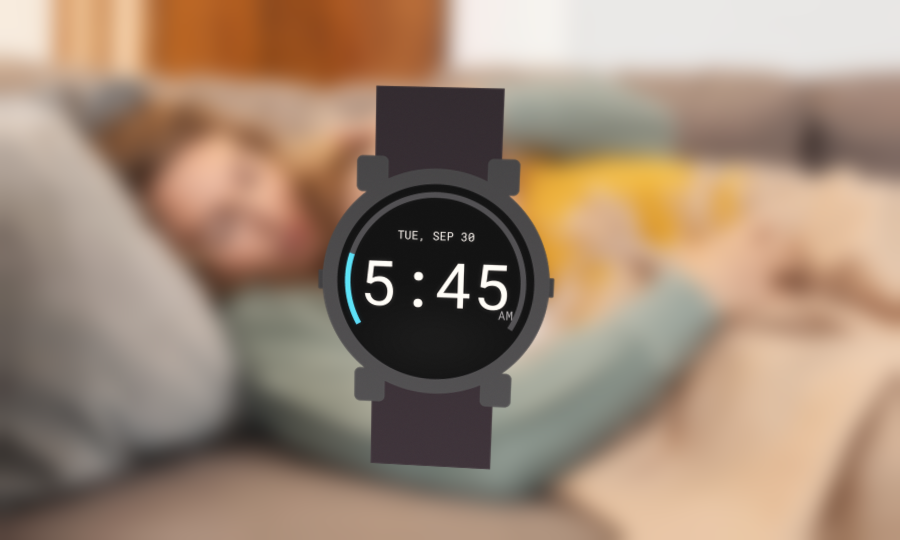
5:45
